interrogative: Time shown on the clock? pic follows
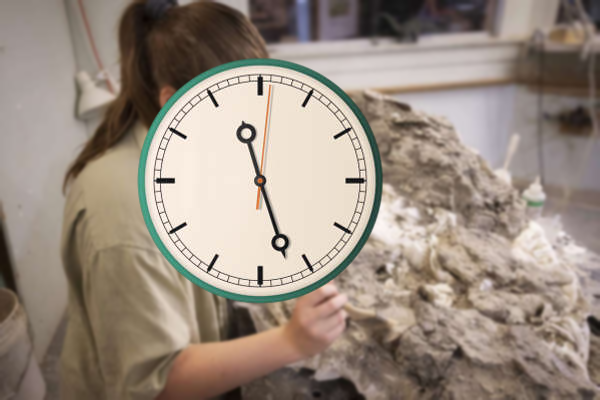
11:27:01
